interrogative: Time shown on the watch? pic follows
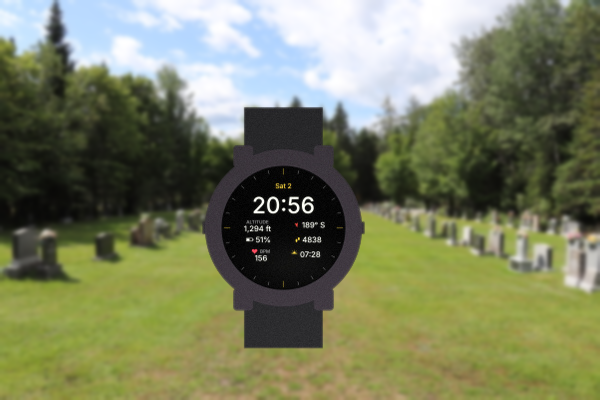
20:56
